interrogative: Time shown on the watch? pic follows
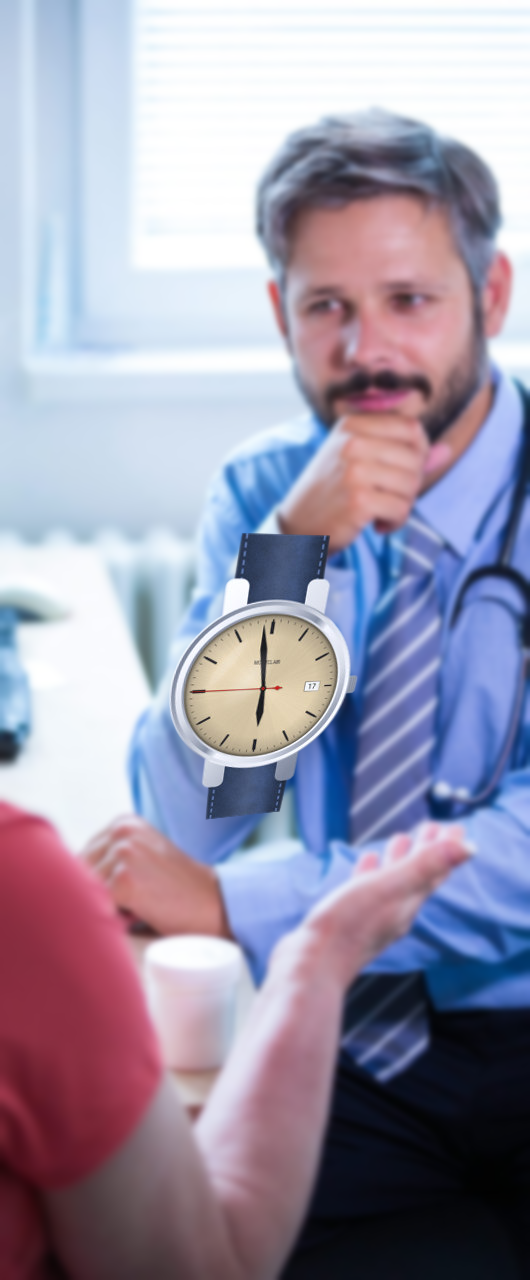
5:58:45
